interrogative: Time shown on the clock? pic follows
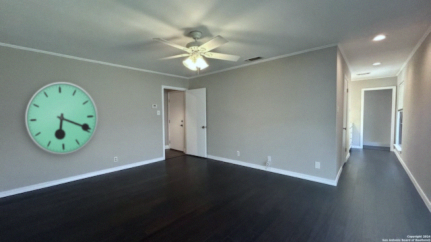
6:19
